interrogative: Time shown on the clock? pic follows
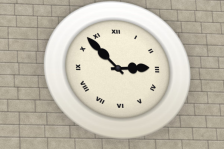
2:53
